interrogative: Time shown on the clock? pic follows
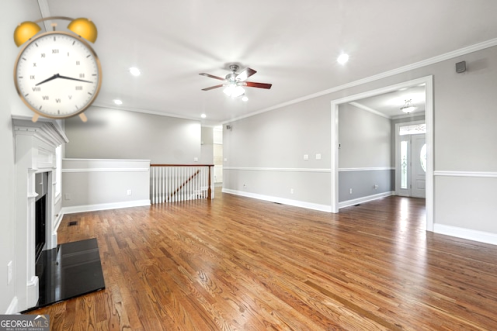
8:17
